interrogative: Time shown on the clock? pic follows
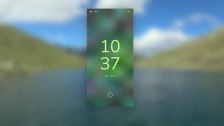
10:37
